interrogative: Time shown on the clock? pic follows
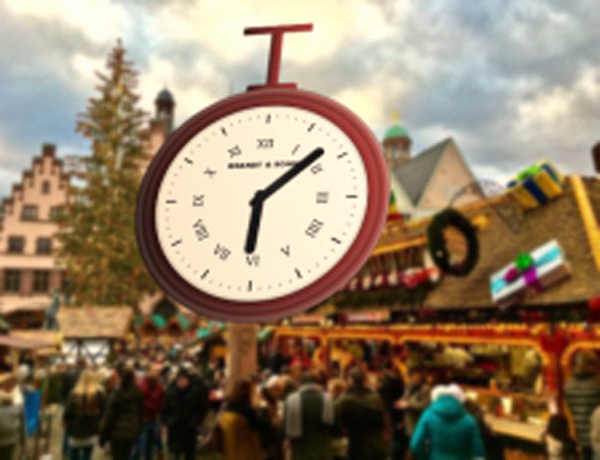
6:08
